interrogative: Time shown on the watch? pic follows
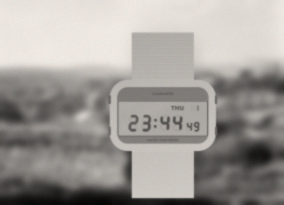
23:44:49
